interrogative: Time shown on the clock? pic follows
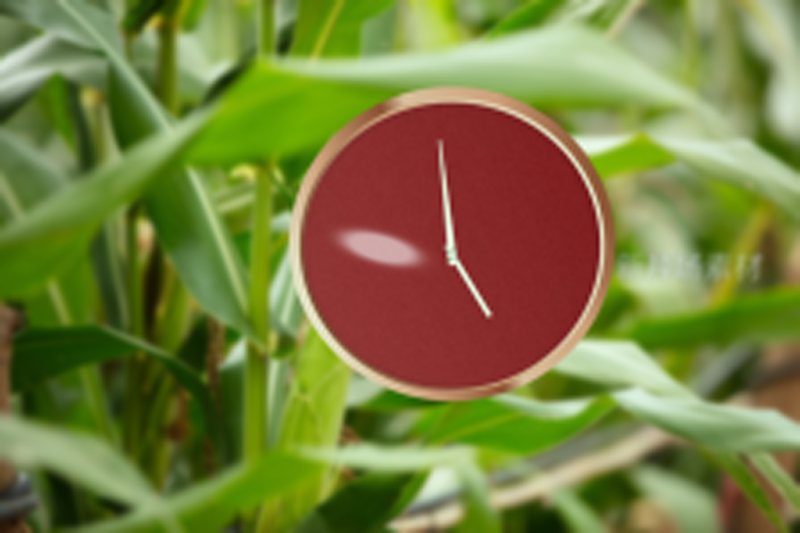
4:59
